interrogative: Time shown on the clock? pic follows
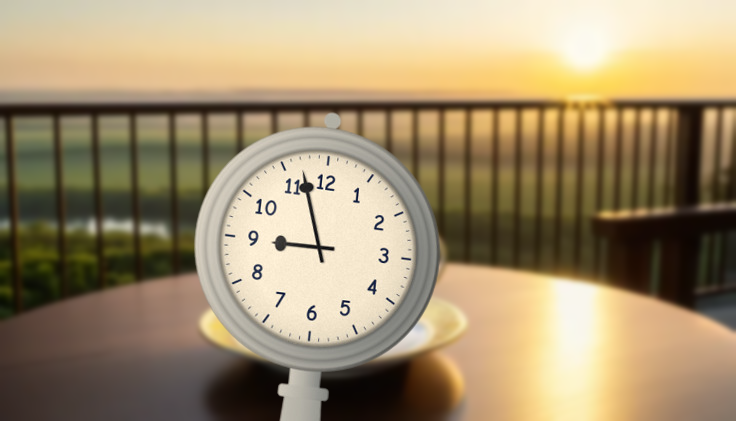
8:57
